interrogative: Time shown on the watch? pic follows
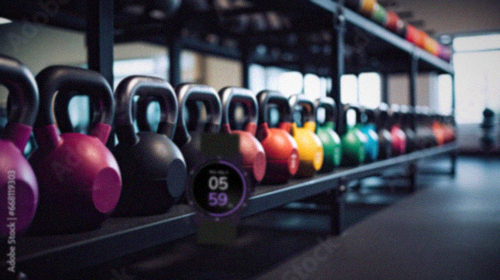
5:59
